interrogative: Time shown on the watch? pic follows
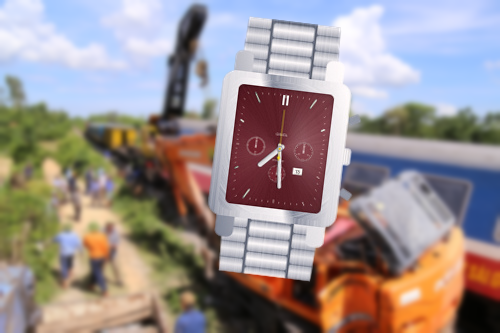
7:29
